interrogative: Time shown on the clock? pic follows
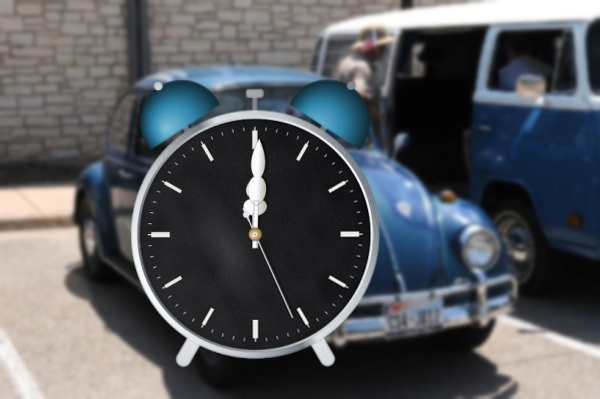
12:00:26
